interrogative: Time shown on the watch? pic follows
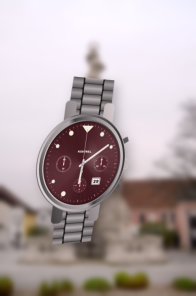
6:09
